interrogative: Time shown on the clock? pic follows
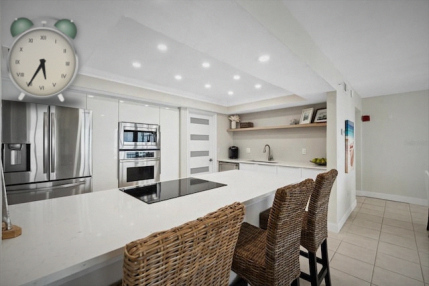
5:35
